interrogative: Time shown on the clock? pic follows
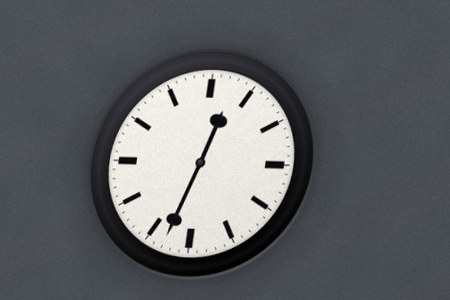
12:33
